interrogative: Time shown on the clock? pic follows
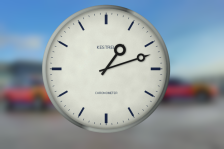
1:12
